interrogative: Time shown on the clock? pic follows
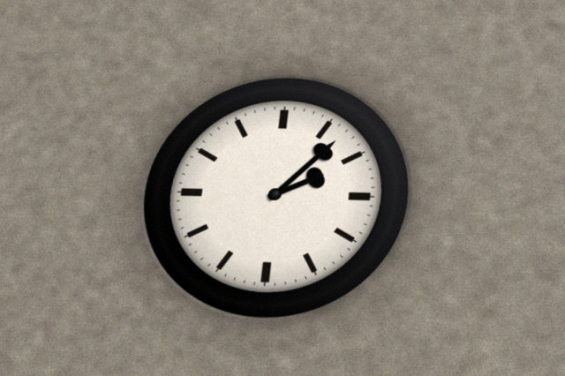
2:07
